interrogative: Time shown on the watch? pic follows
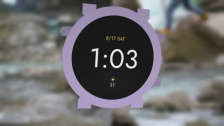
1:03
